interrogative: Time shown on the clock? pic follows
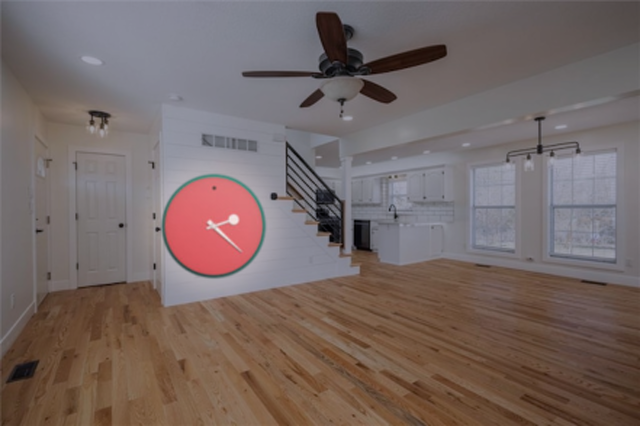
2:22
